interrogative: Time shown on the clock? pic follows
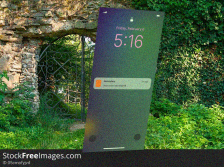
5:16
